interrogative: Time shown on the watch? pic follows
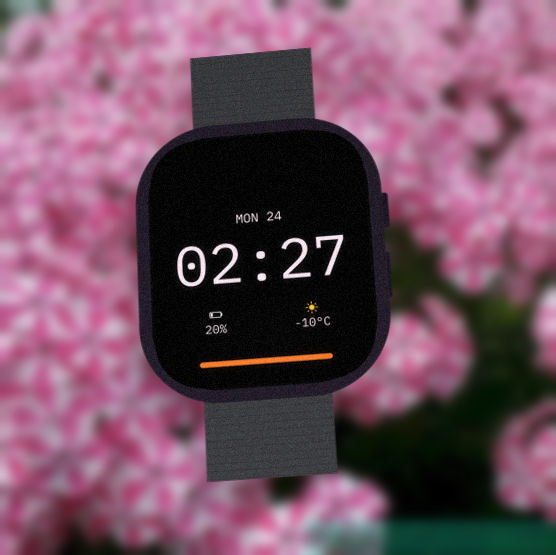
2:27
